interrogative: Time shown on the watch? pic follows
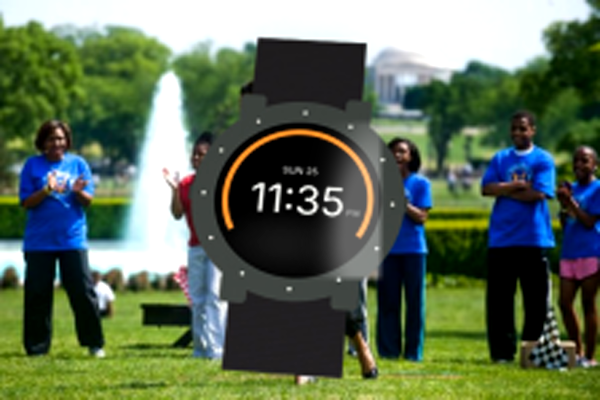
11:35
